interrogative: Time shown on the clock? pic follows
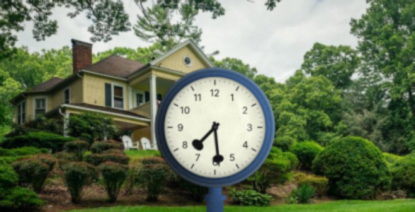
7:29
